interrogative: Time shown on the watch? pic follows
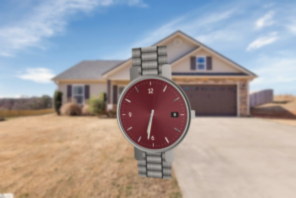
6:32
